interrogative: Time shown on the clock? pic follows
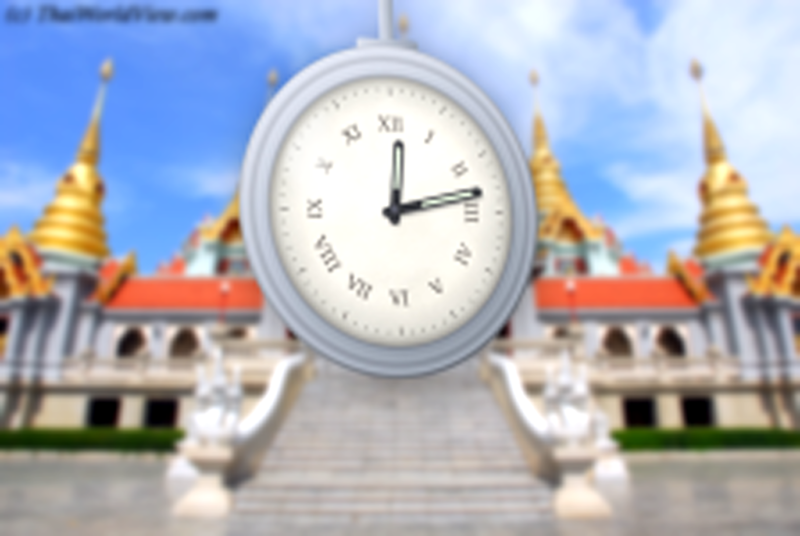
12:13
